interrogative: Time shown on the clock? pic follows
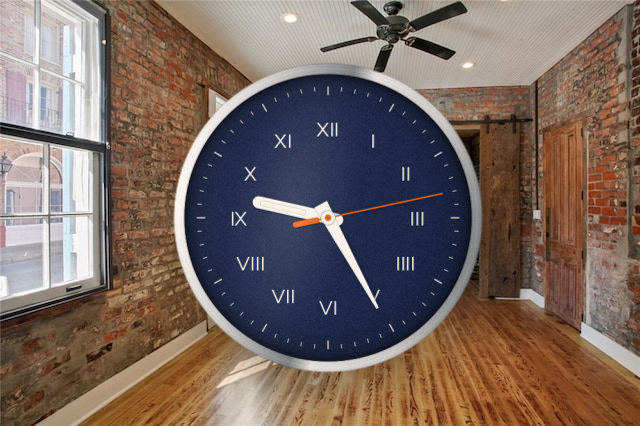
9:25:13
